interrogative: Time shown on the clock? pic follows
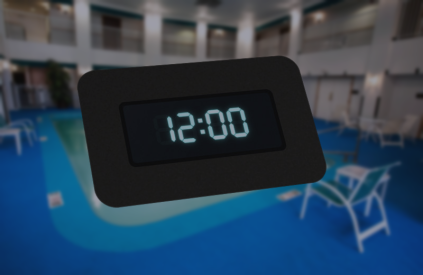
12:00
